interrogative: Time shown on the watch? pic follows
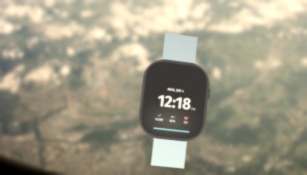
12:18
